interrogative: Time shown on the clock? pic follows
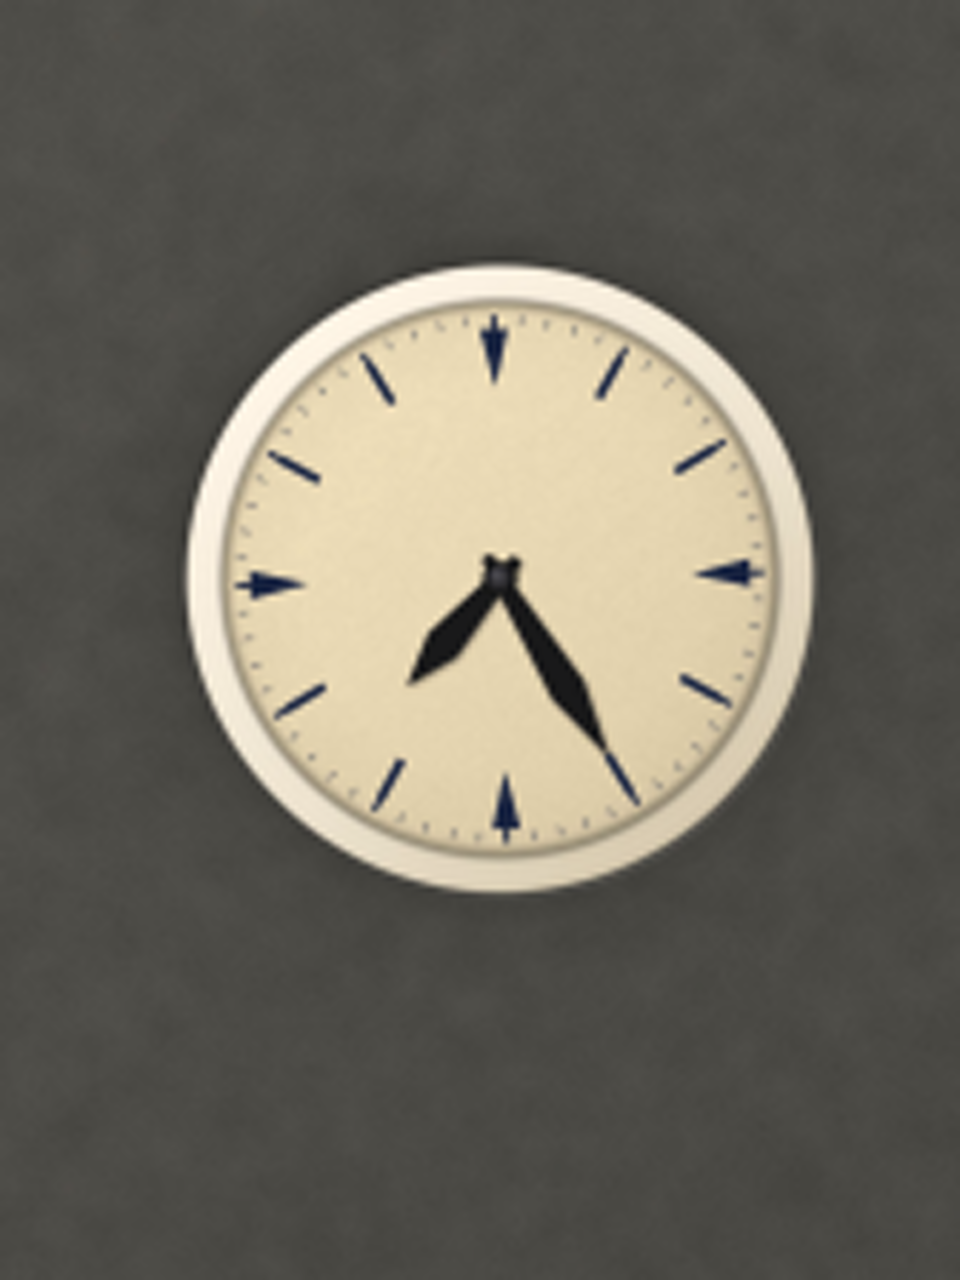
7:25
